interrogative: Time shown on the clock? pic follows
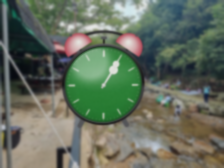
1:05
